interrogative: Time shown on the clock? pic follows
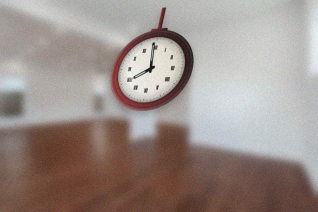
7:59
